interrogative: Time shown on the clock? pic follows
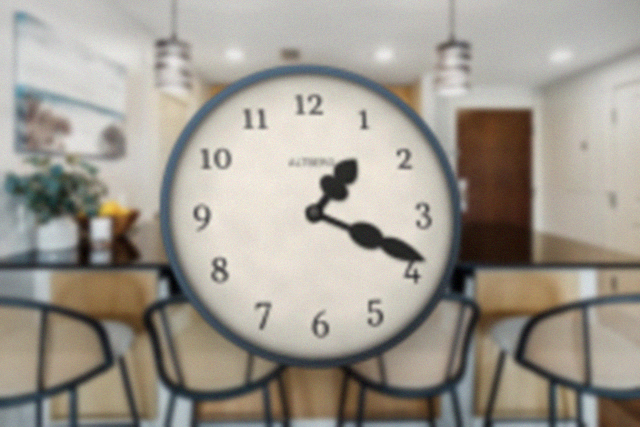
1:19
